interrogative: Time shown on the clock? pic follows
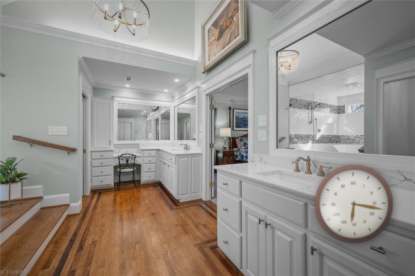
6:17
